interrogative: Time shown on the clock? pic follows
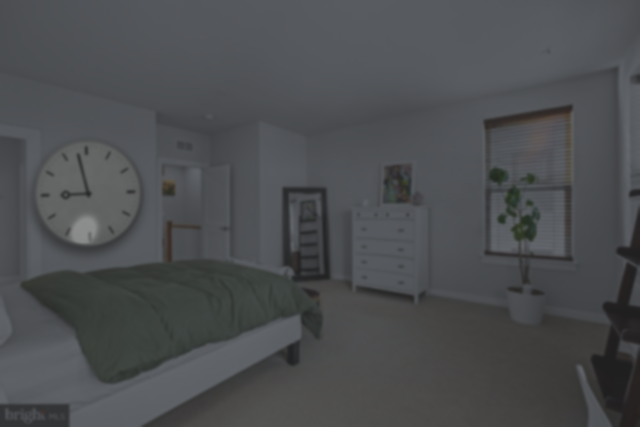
8:58
